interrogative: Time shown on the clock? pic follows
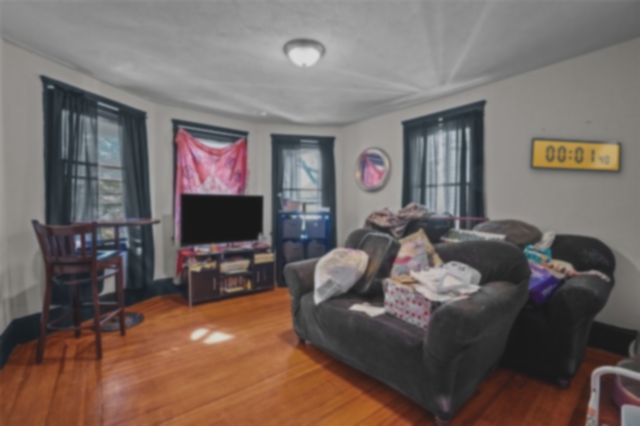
0:01
